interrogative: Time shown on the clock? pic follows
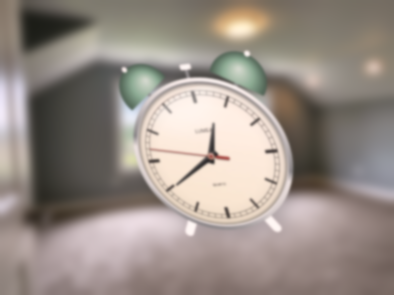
12:39:47
